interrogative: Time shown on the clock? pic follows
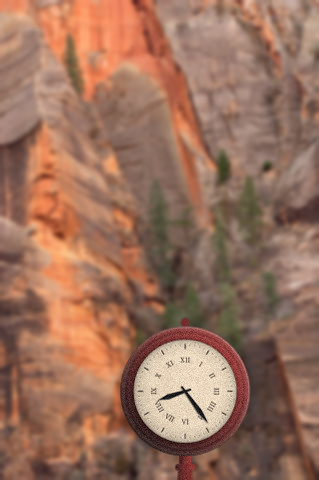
8:24
